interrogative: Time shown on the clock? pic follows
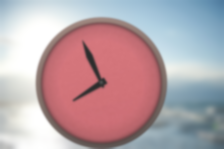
7:56
